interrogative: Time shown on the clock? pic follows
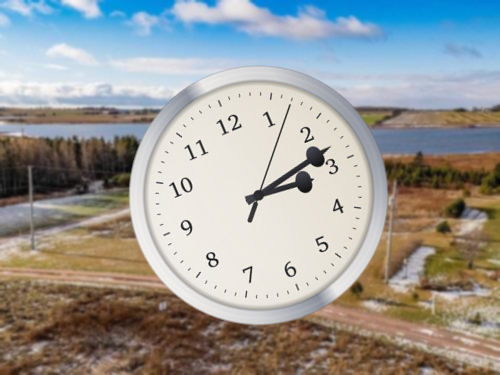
3:13:07
